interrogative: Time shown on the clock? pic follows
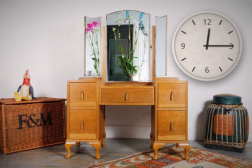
12:15
